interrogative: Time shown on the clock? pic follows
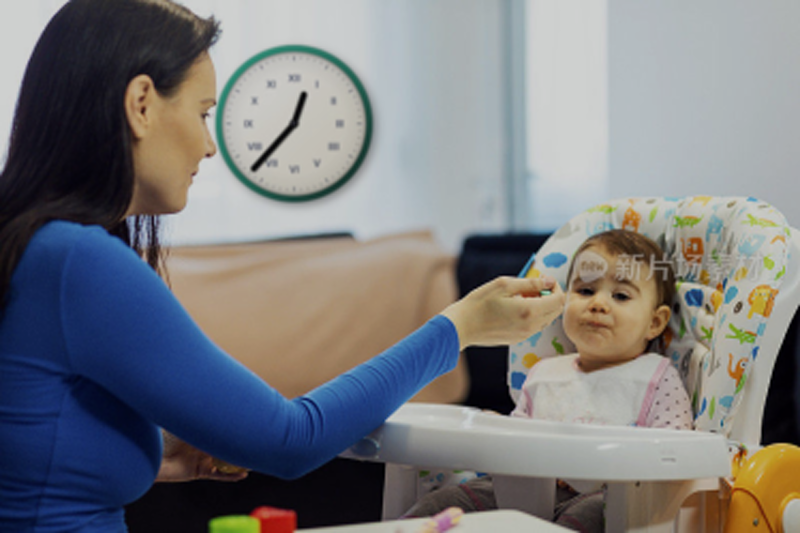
12:37
